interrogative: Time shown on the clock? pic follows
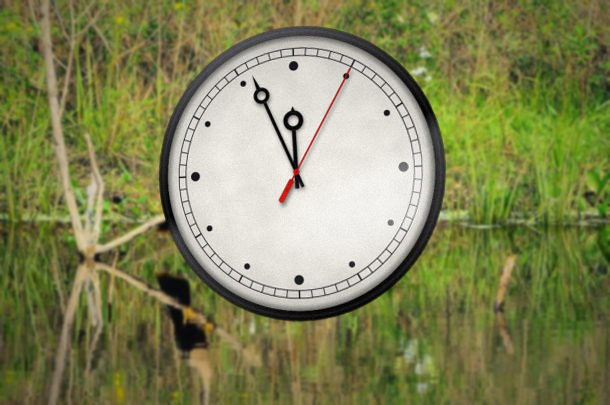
11:56:05
